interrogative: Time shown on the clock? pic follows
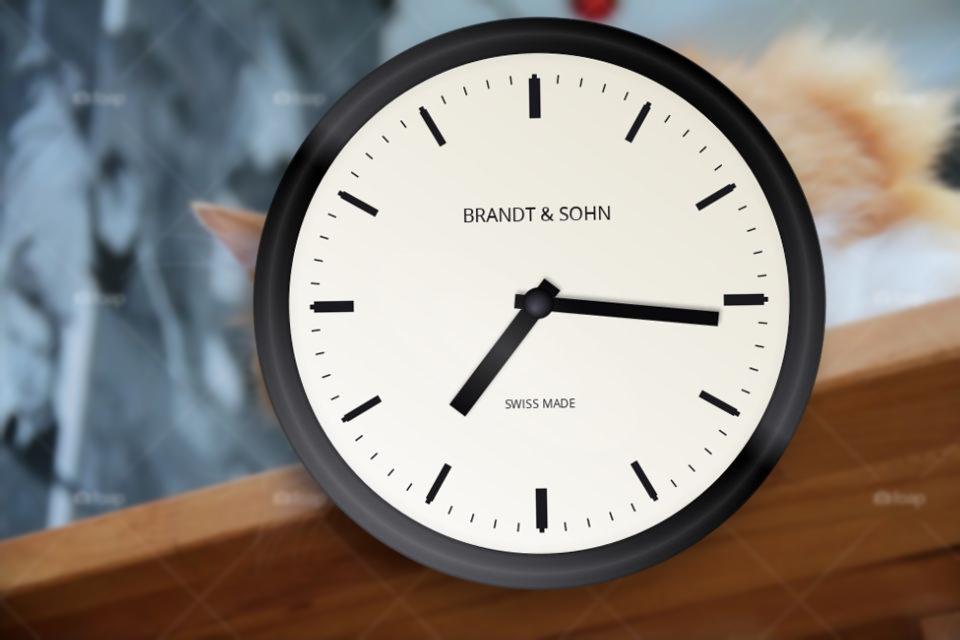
7:16
